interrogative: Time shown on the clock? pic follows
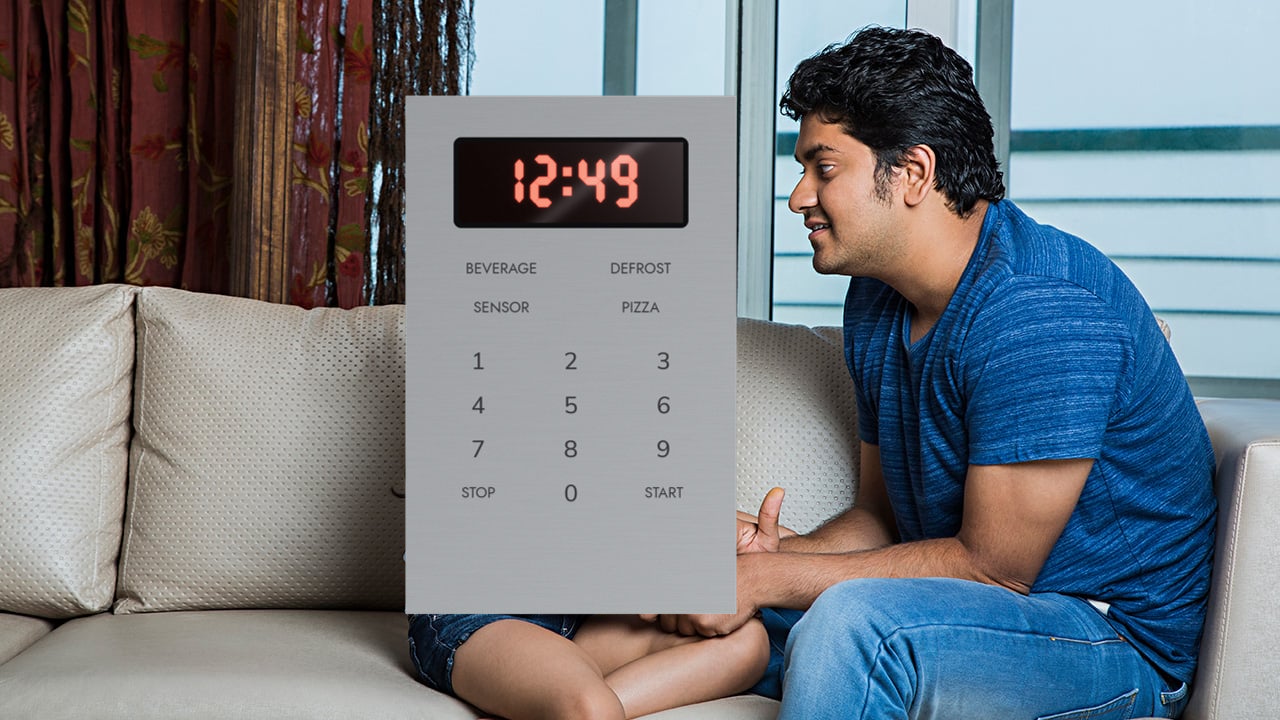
12:49
